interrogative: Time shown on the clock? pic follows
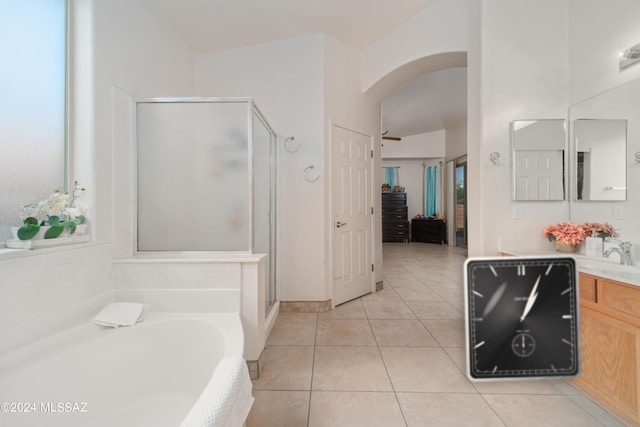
1:04
